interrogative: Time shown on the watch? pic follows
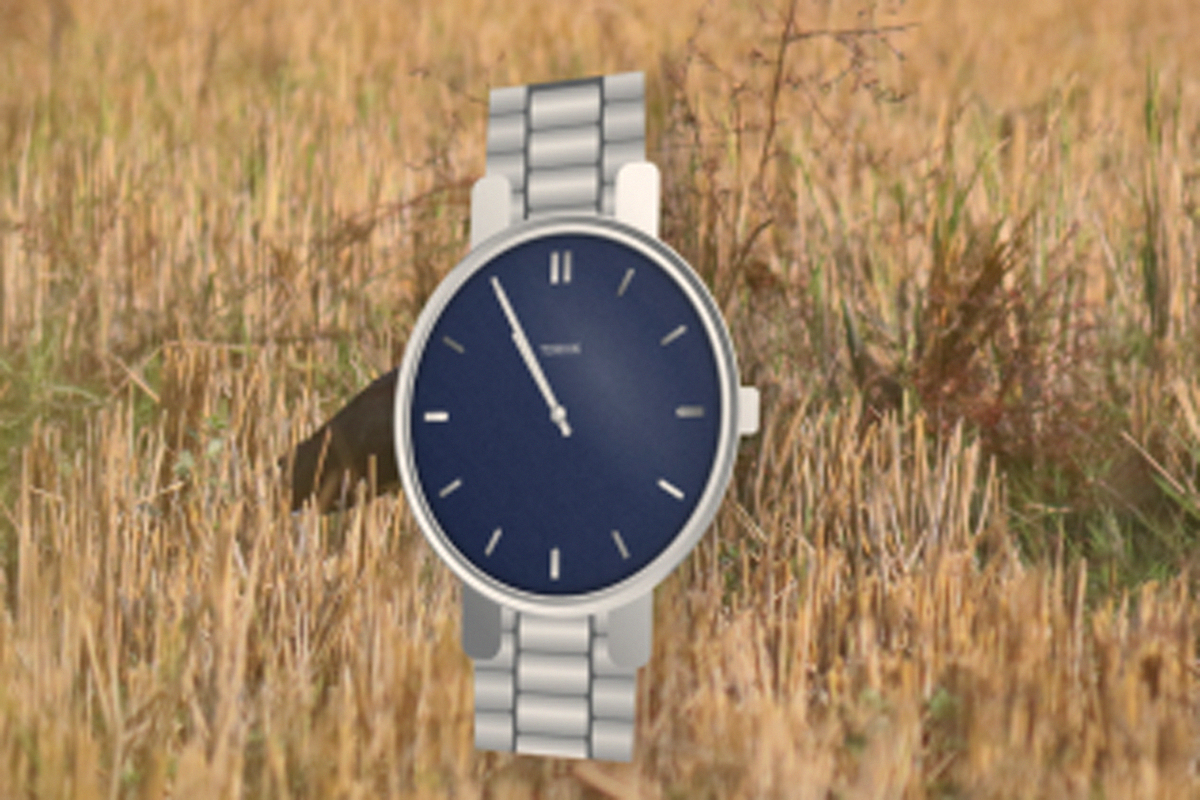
10:55
